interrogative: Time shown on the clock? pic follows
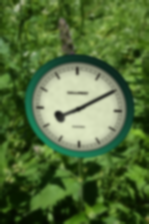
8:10
